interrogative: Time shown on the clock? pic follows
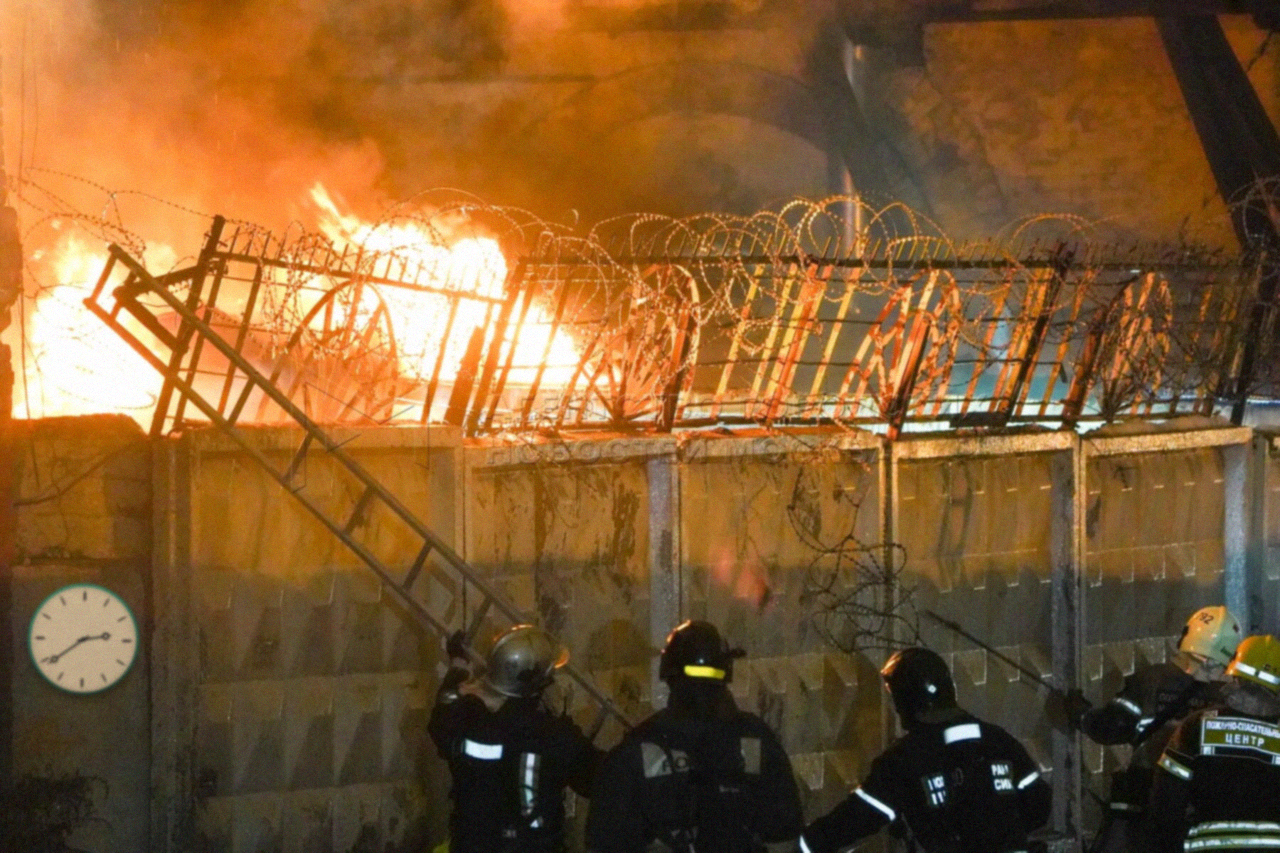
2:39
